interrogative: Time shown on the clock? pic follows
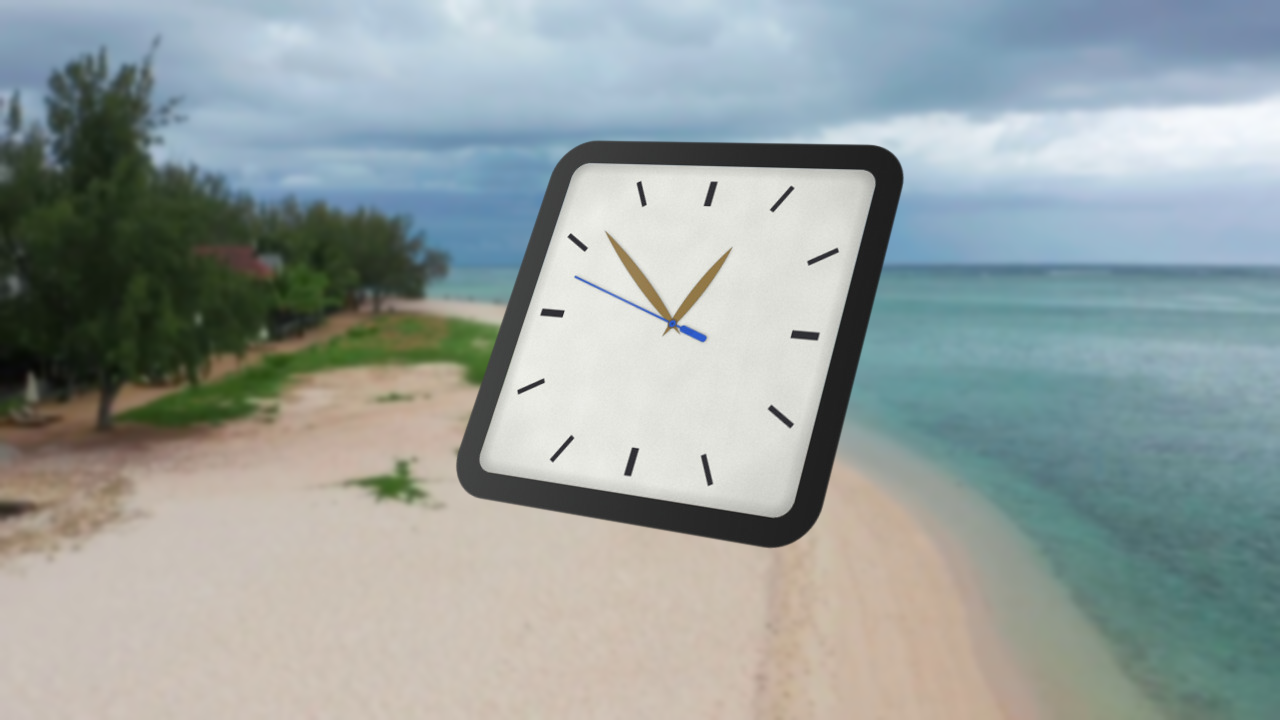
12:51:48
